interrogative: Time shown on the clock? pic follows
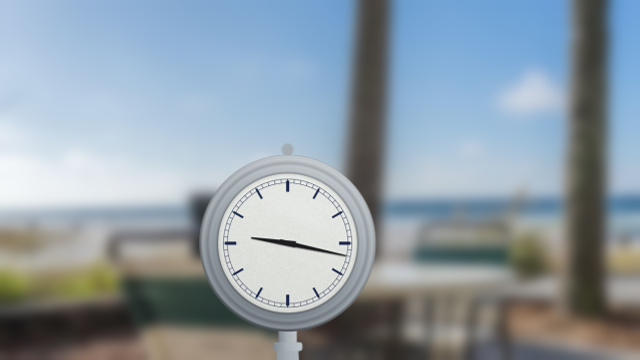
9:17
